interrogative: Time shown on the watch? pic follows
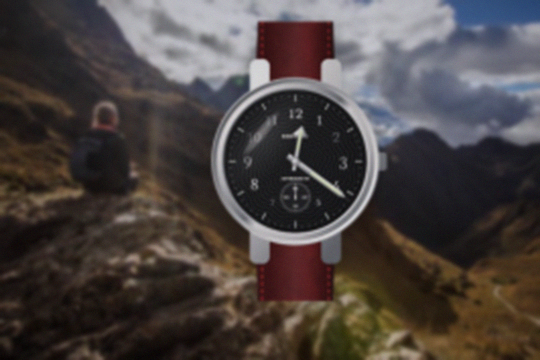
12:21
